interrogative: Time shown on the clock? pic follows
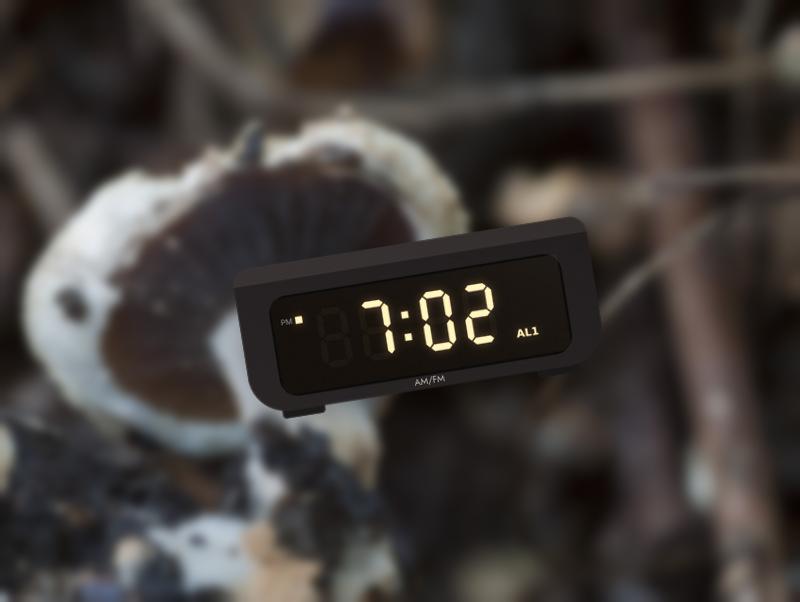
7:02
